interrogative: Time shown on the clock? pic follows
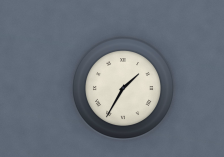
1:35
